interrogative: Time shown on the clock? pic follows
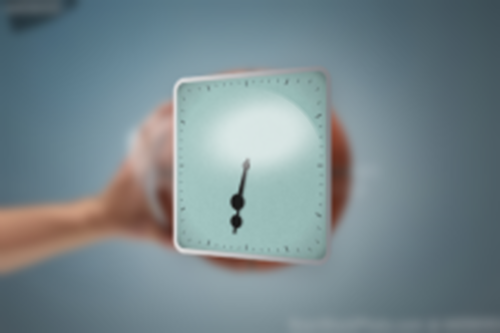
6:32
